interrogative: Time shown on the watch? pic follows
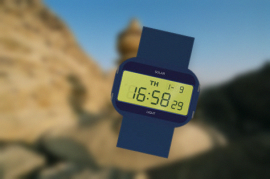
16:58:29
